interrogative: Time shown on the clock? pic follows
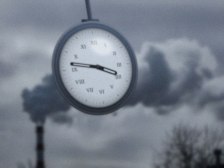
3:47
